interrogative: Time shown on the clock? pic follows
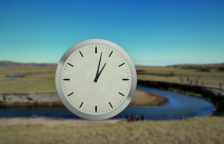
1:02
